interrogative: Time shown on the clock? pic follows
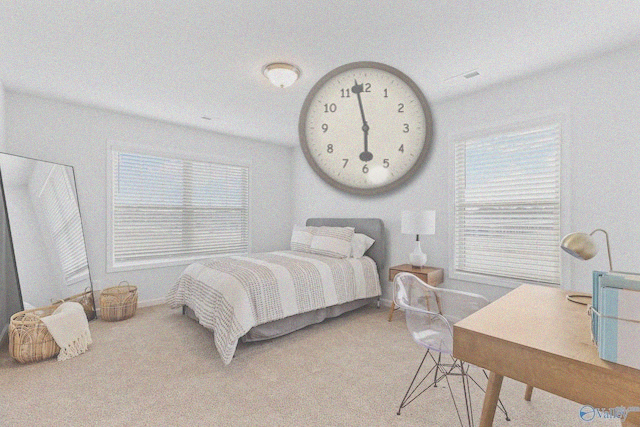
5:58
